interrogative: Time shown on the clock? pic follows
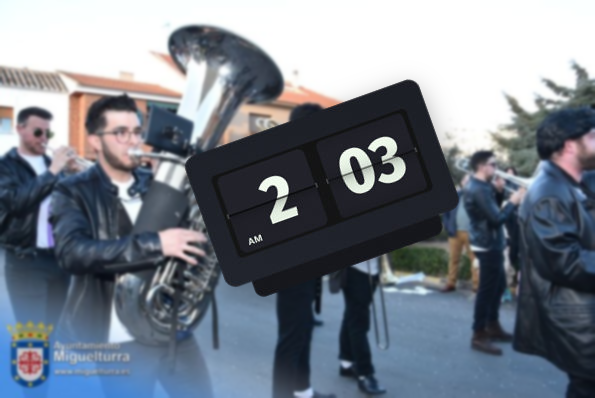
2:03
